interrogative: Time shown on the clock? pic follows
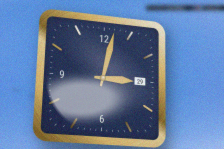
3:02
